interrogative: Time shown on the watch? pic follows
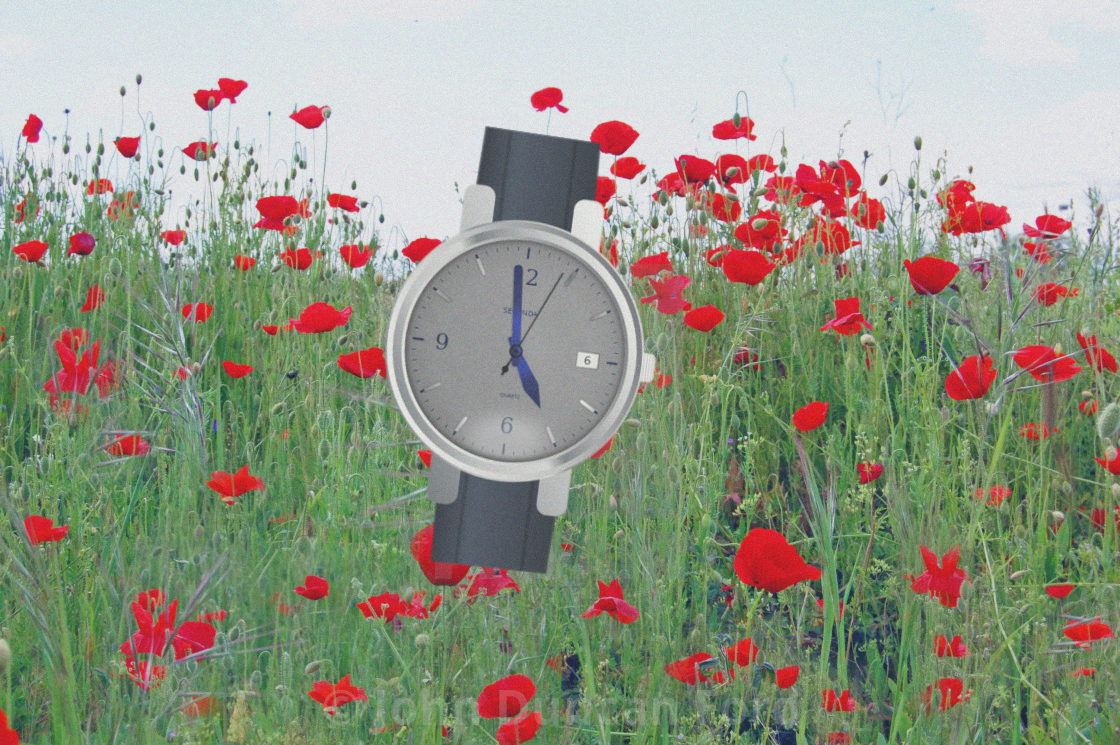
4:59:04
